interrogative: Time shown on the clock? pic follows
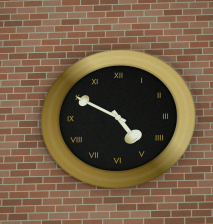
4:50
